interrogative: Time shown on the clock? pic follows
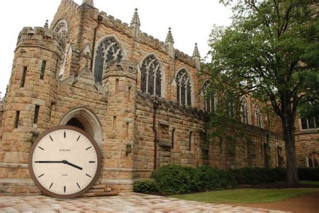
3:45
